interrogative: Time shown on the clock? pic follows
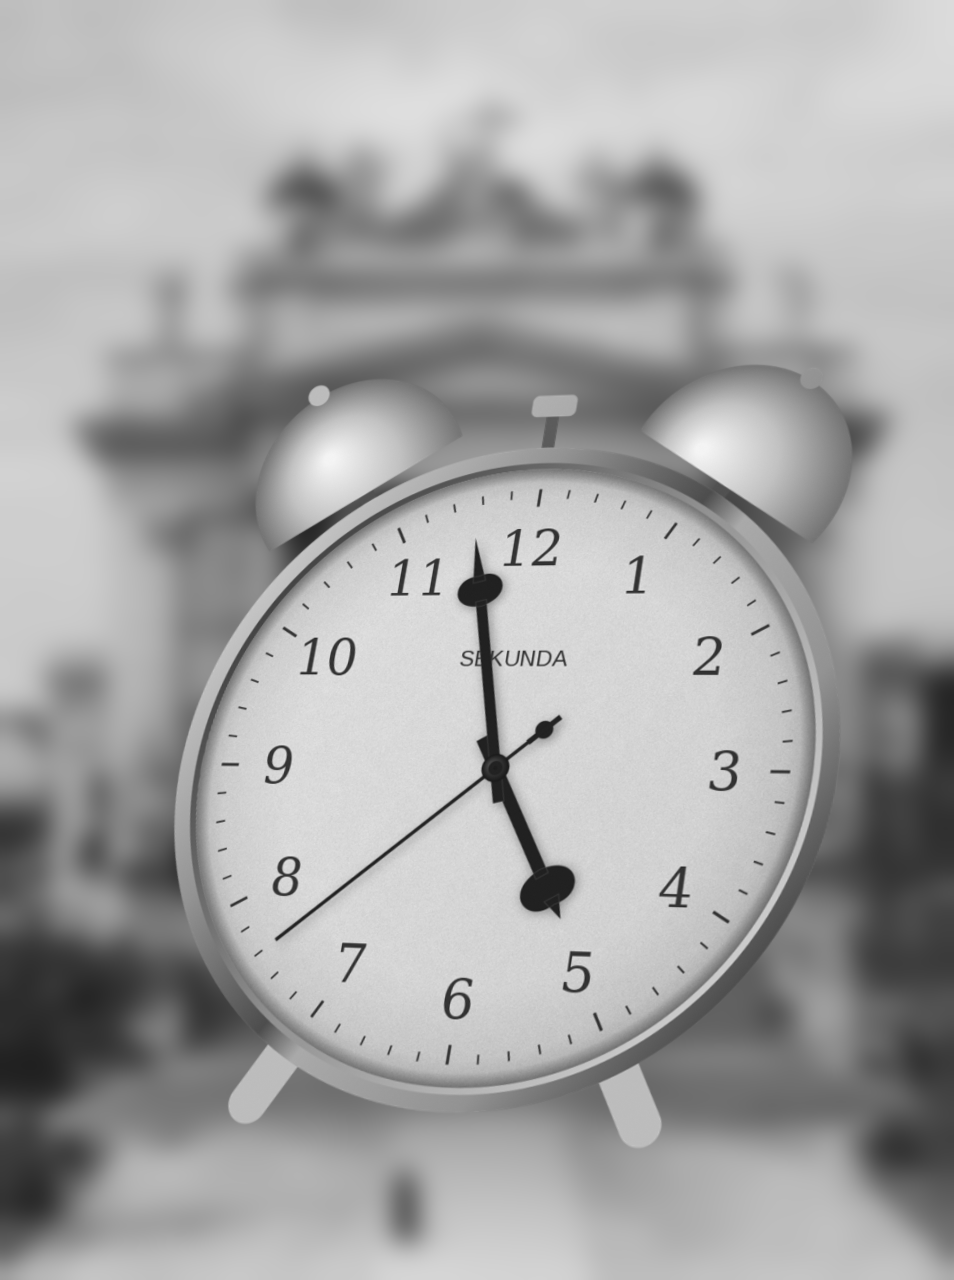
4:57:38
